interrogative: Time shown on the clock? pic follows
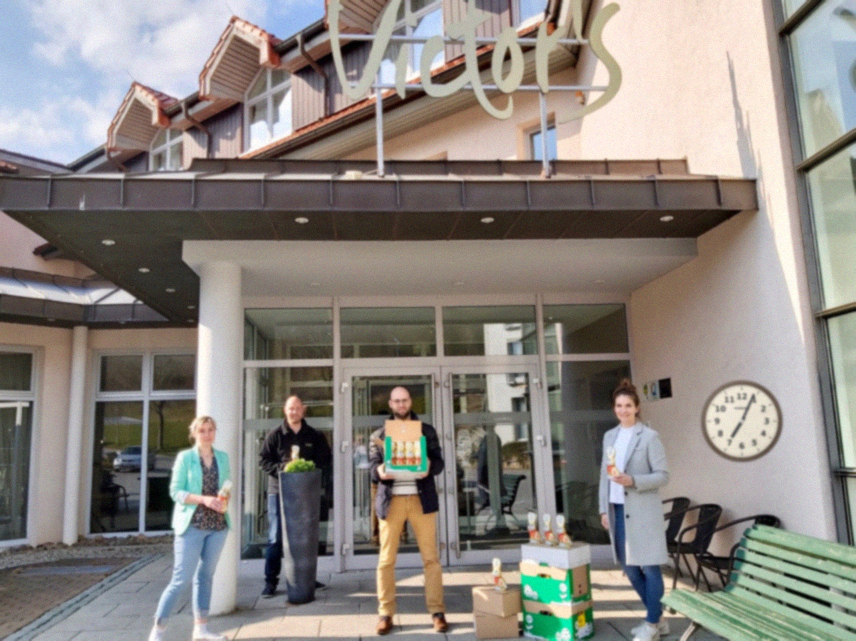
7:04
